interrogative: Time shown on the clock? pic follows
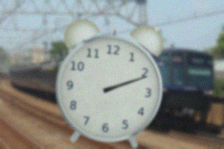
2:11
